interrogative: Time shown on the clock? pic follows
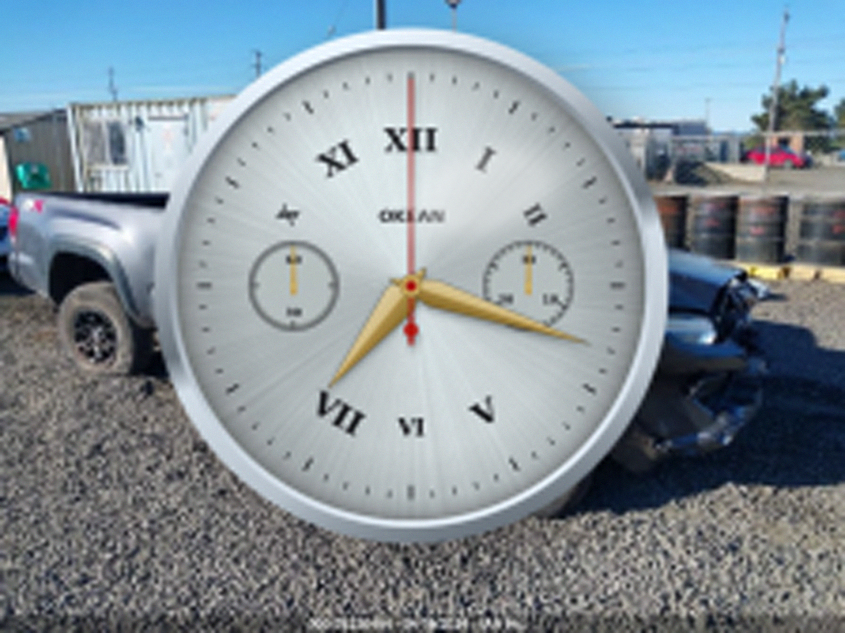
7:18
